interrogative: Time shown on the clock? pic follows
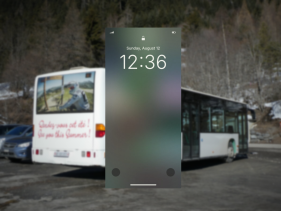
12:36
